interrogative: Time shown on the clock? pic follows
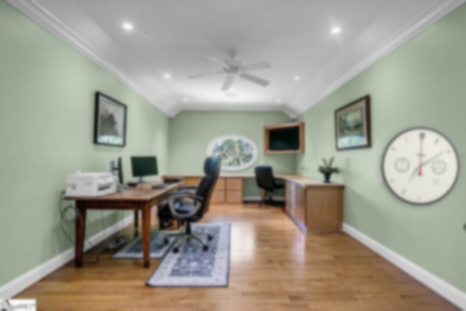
7:09
